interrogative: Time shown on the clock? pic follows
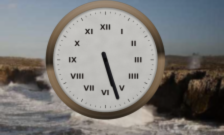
5:27
